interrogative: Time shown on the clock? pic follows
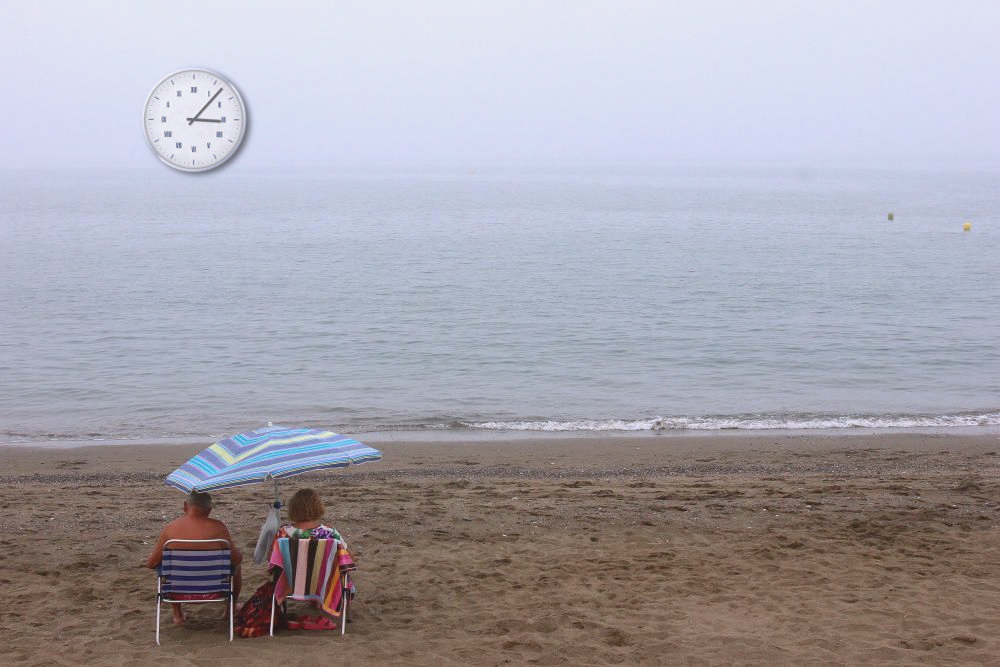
3:07
